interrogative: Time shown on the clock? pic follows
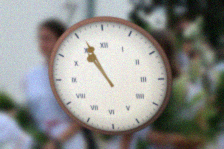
10:56
